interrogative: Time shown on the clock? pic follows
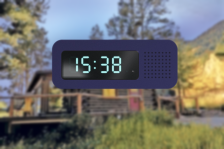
15:38
